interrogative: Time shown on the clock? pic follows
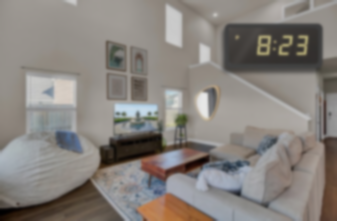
8:23
